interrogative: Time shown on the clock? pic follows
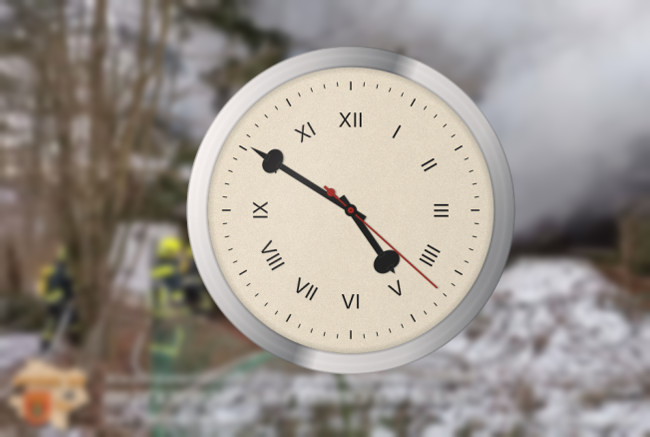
4:50:22
